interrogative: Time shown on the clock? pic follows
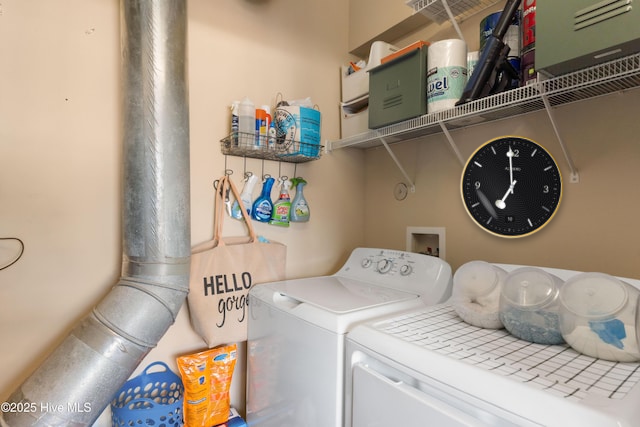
6:59
